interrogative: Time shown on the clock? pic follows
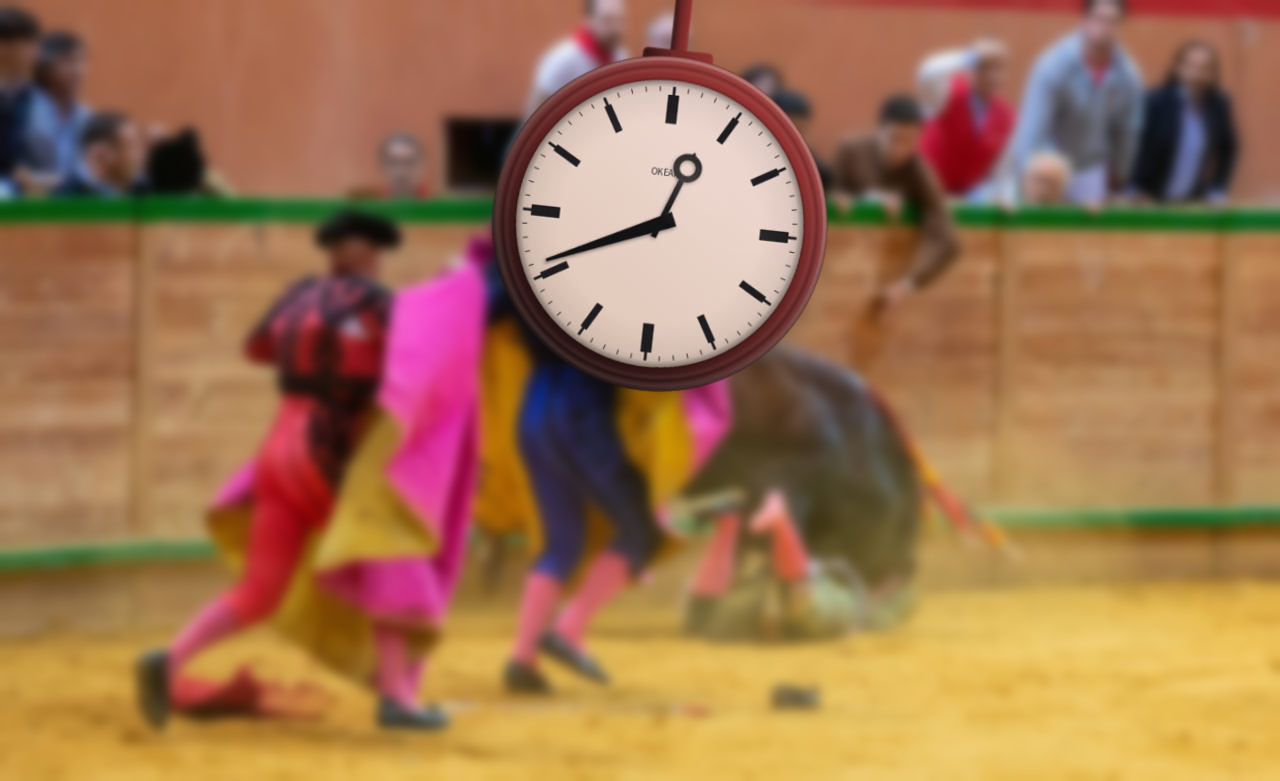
12:41
